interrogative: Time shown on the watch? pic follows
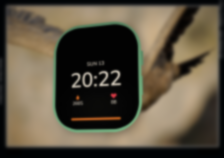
20:22
